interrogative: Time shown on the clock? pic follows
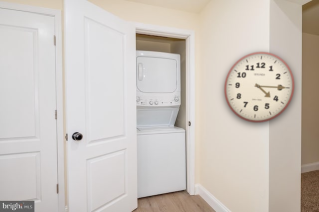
4:15
